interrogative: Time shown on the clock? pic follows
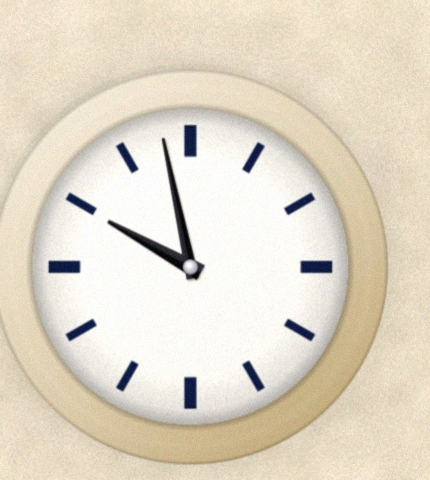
9:58
